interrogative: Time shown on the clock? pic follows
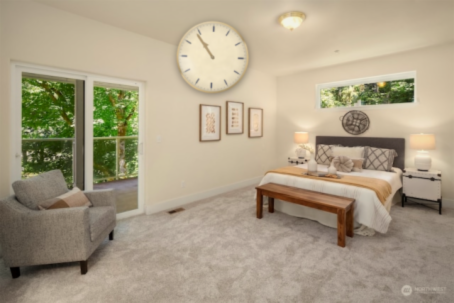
10:54
